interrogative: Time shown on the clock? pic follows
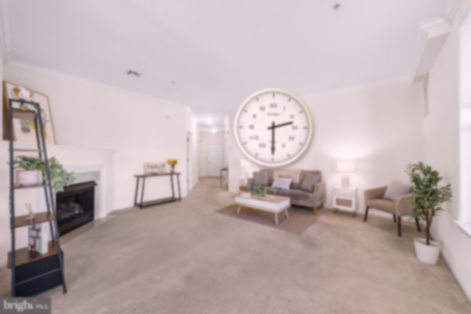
2:30
